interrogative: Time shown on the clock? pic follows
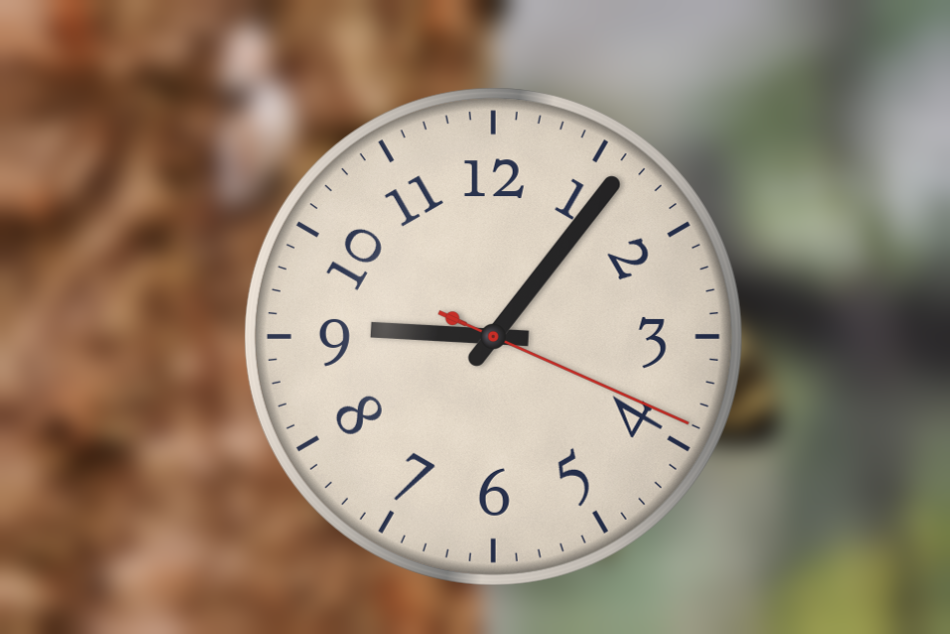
9:06:19
